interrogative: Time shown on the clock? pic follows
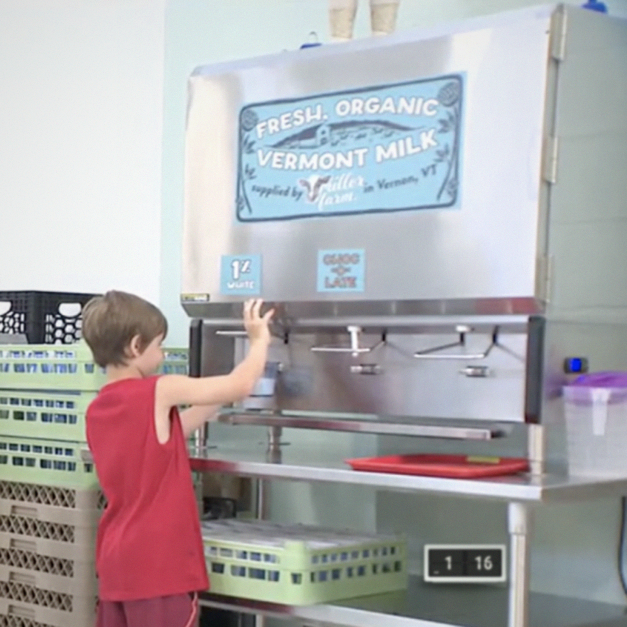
1:16
